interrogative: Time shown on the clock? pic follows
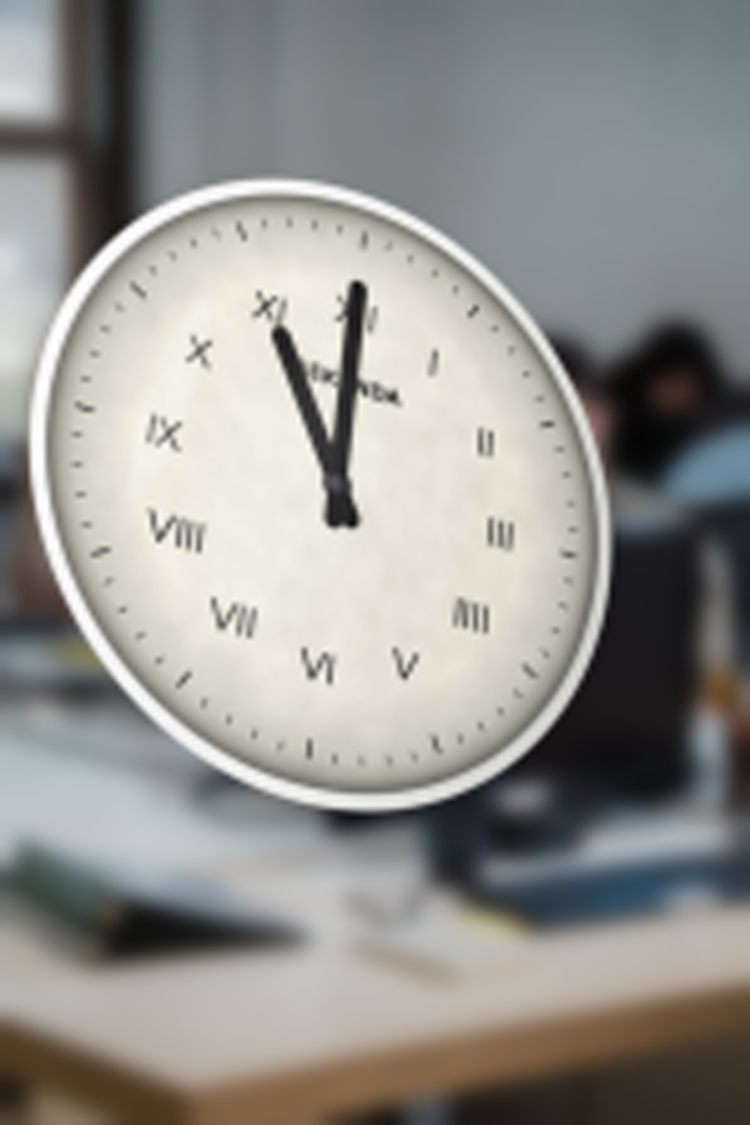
11:00
